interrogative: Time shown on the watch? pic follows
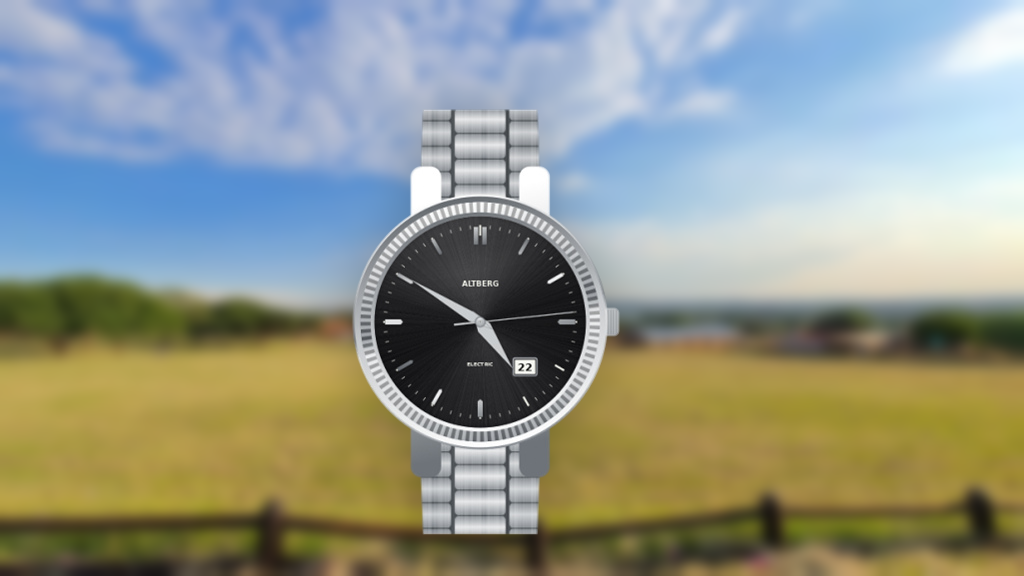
4:50:14
